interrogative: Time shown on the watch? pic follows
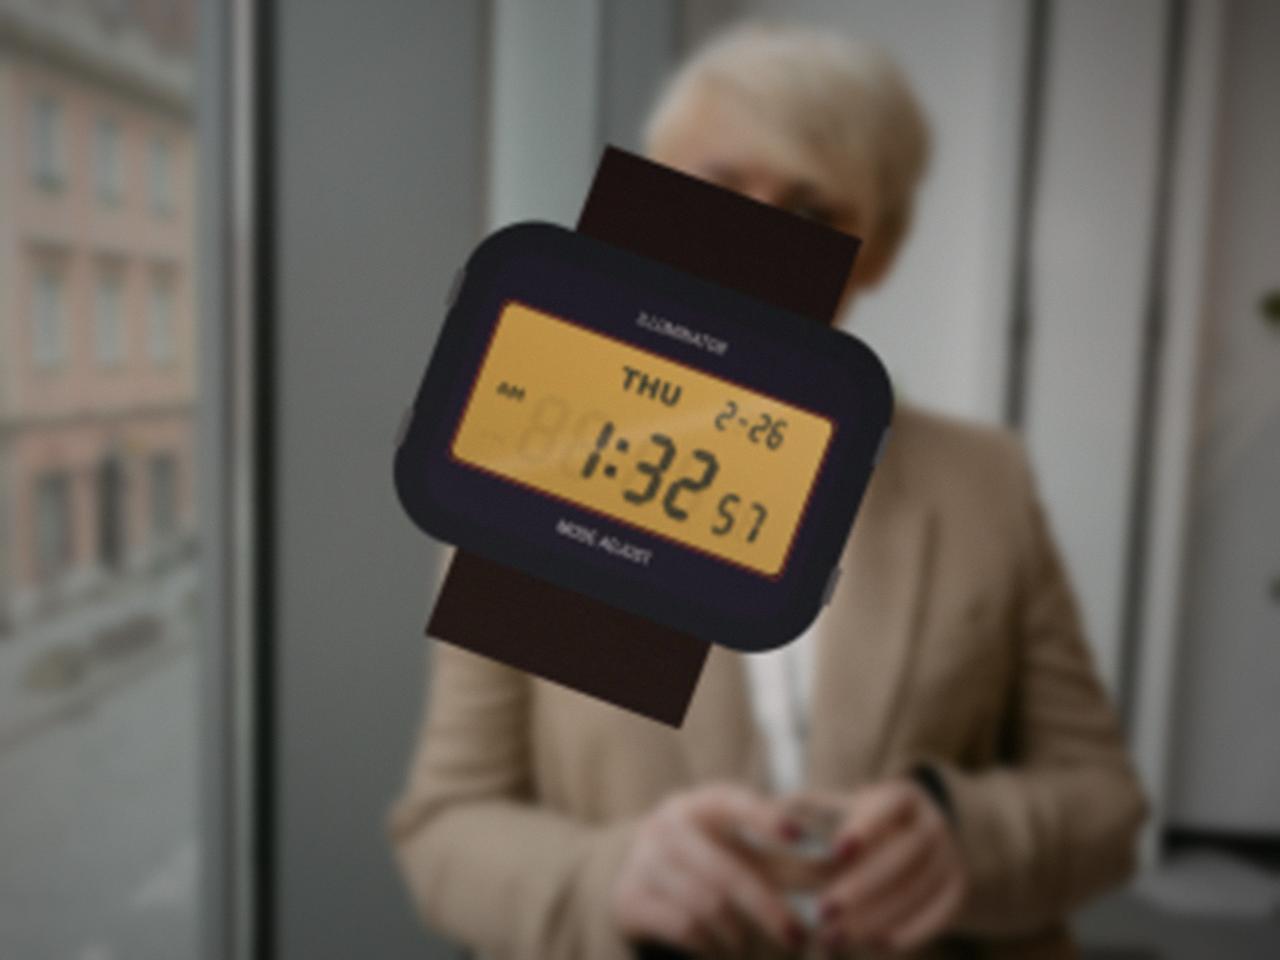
1:32:57
